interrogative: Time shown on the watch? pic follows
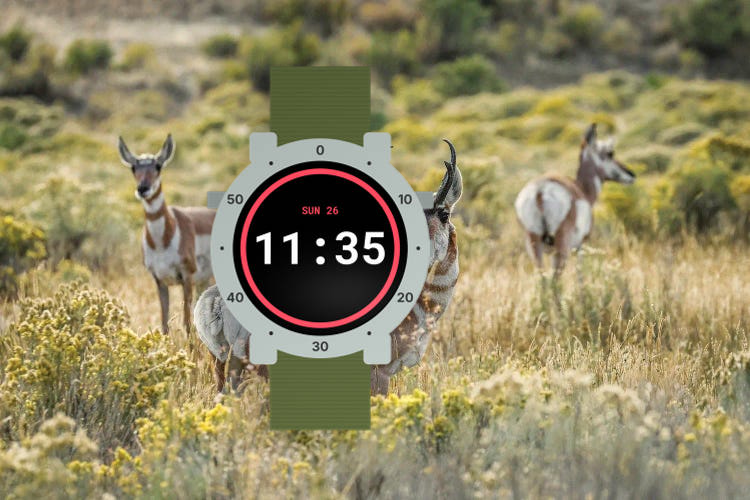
11:35
